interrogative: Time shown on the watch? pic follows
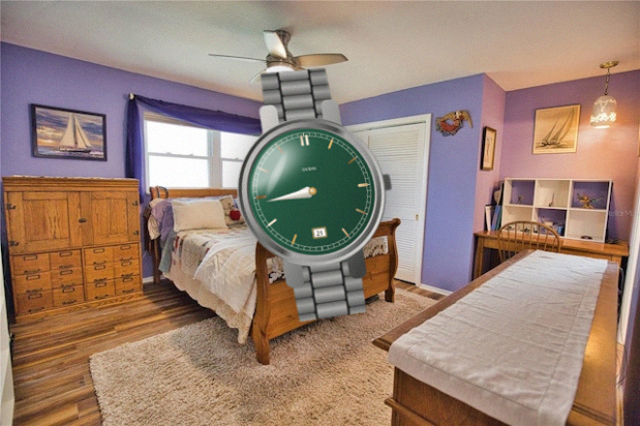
8:44
